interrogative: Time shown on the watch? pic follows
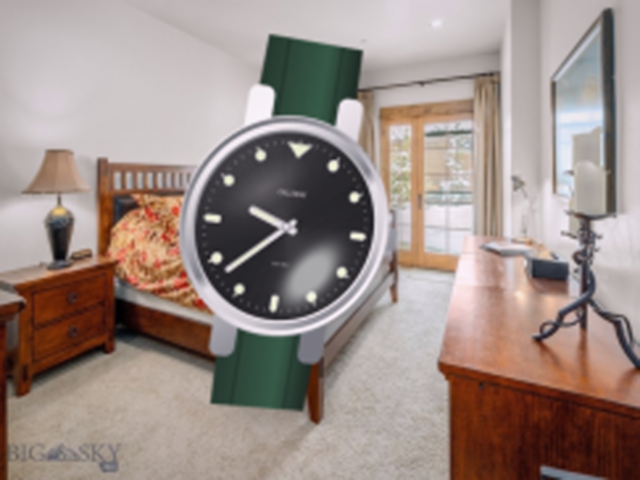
9:38
